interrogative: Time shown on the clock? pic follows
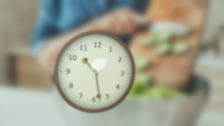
10:28
